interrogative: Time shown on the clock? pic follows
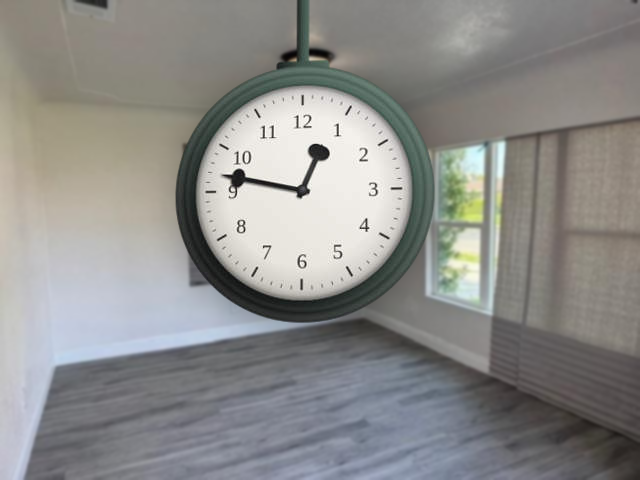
12:47
